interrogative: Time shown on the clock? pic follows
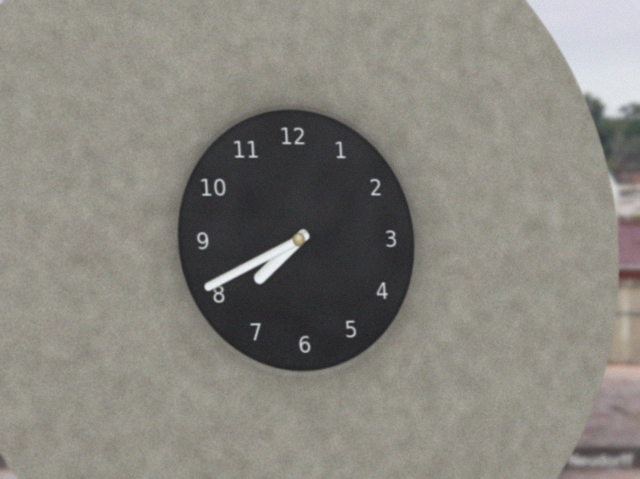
7:41
